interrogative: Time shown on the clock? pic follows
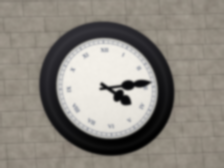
4:14
